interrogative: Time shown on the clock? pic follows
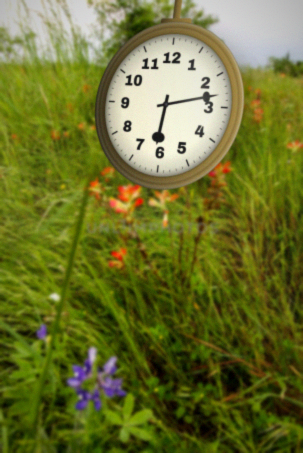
6:13
